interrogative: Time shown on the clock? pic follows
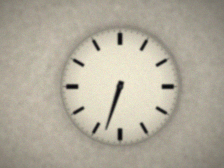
6:33
